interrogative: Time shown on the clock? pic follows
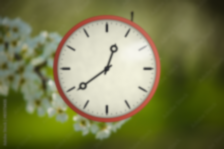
12:39
